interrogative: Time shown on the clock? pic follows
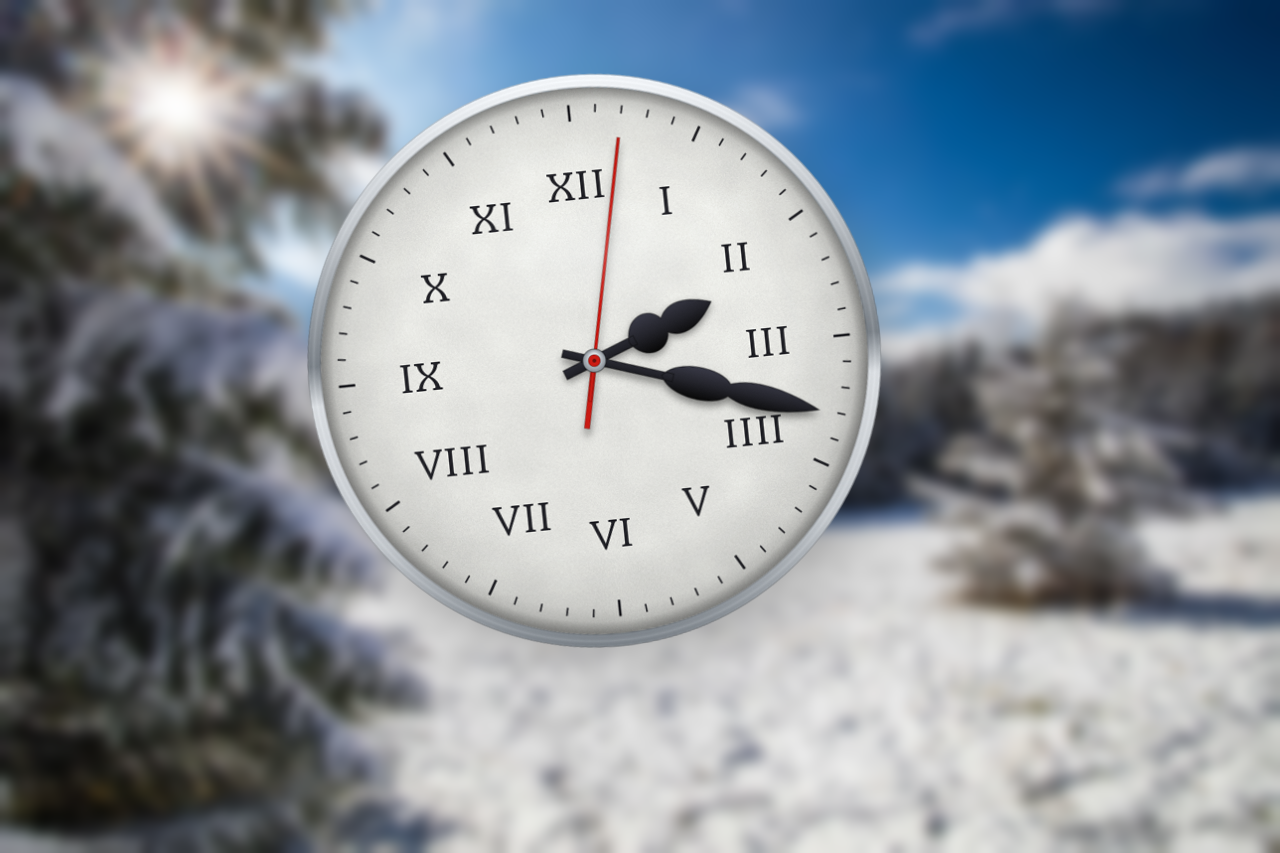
2:18:02
